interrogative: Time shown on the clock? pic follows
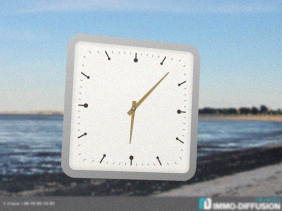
6:07
